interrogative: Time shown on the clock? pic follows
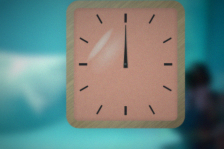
12:00
